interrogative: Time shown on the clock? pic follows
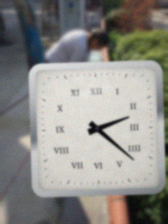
2:22
